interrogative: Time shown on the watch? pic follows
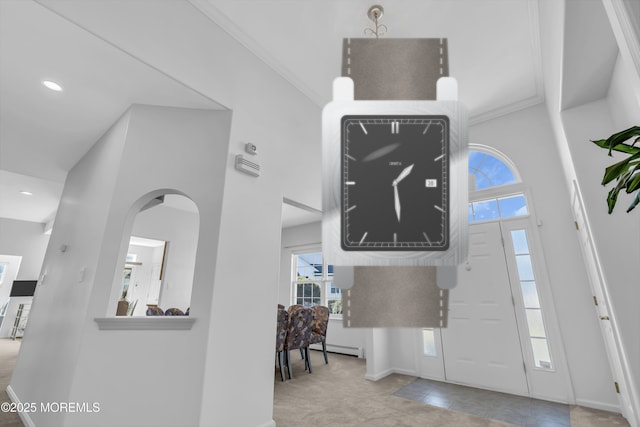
1:29
